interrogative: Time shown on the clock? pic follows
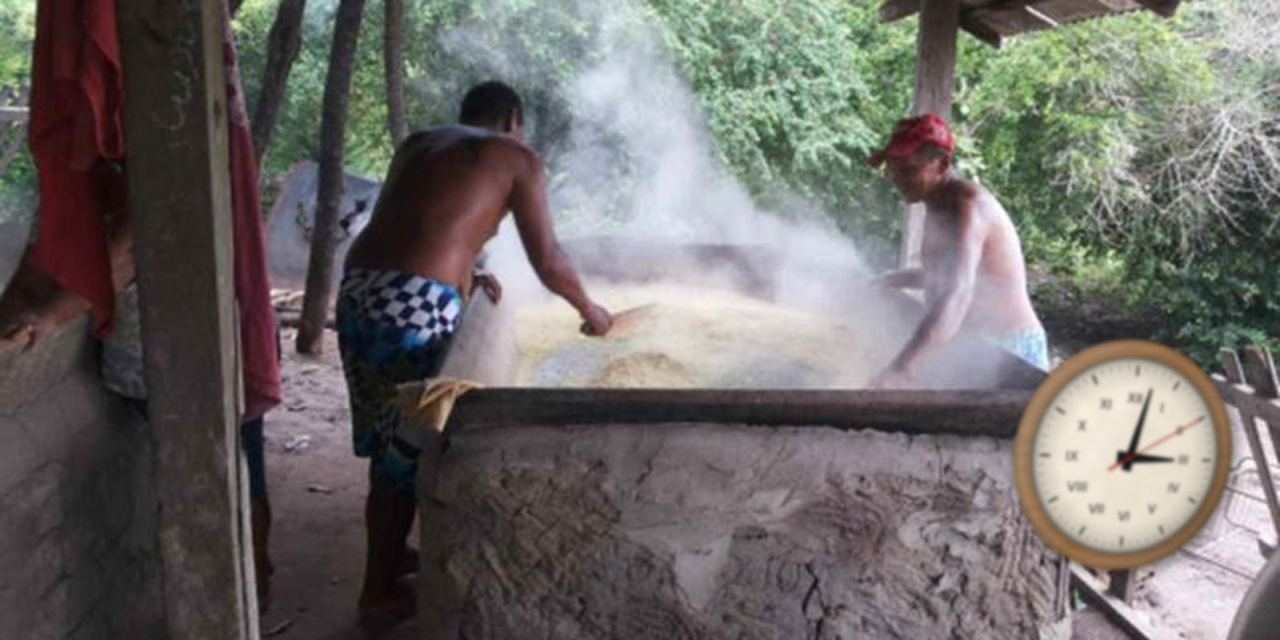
3:02:10
